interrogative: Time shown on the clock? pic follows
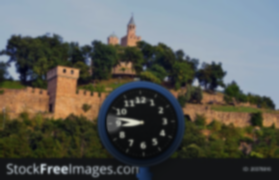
8:47
